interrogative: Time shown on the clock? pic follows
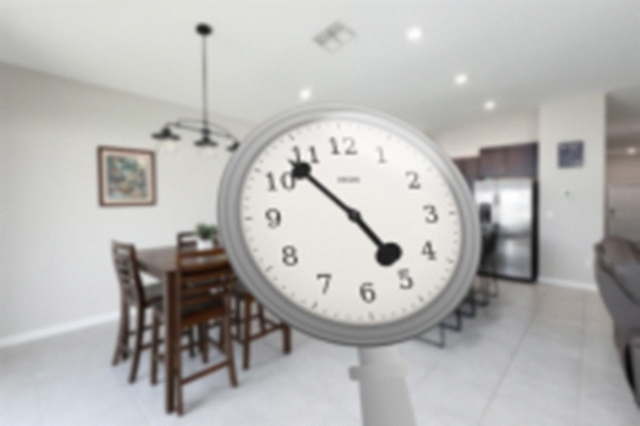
4:53
